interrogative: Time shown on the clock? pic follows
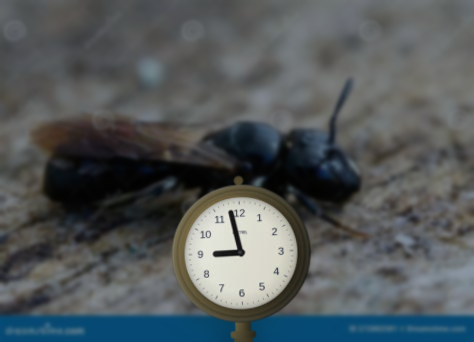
8:58
